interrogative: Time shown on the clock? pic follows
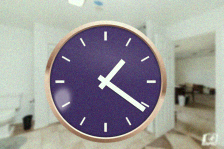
1:21
